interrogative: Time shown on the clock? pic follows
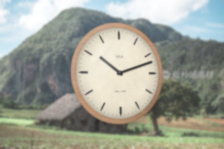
10:12
